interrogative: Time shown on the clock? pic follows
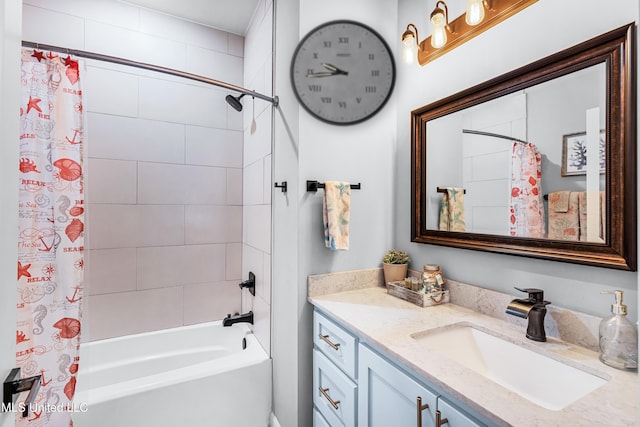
9:44
